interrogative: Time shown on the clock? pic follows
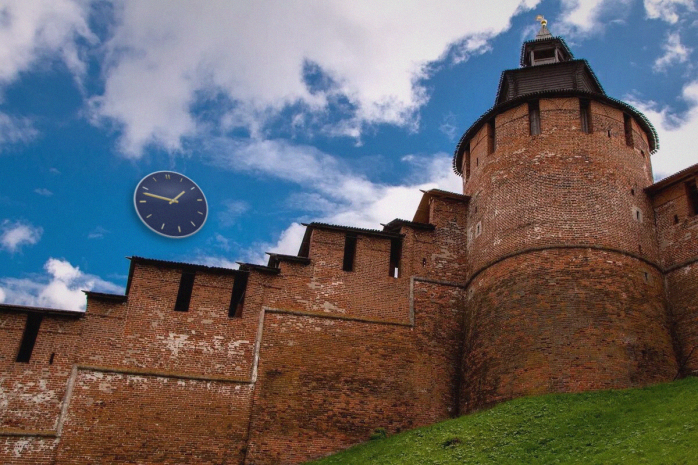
1:48
